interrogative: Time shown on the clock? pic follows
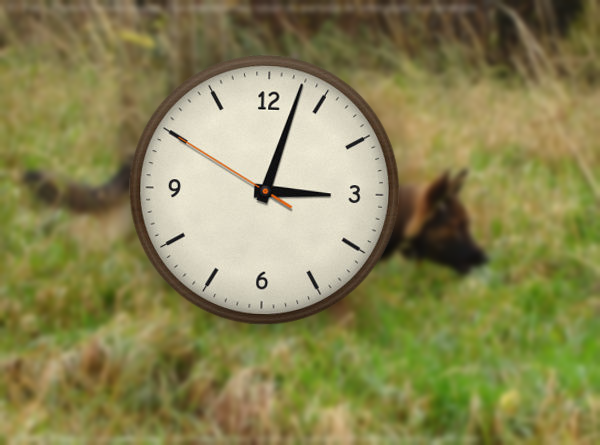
3:02:50
